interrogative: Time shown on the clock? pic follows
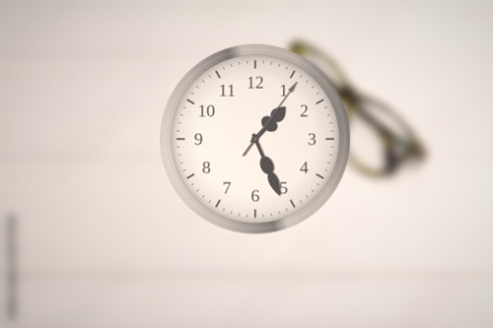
1:26:06
